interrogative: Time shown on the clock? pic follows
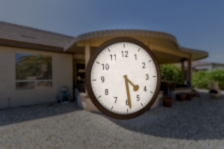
4:29
